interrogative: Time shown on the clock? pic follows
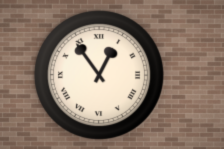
12:54
